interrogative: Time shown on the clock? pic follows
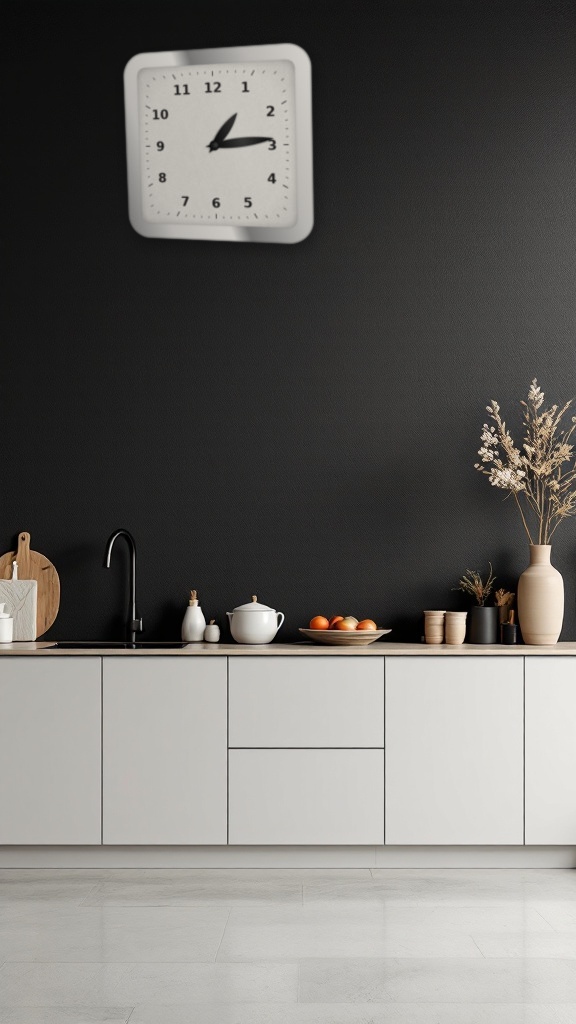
1:14
